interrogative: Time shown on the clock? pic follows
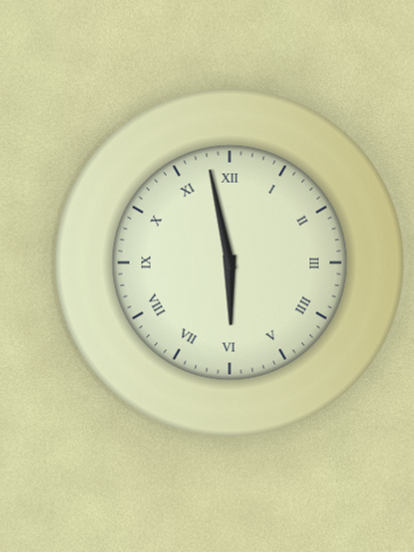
5:58
